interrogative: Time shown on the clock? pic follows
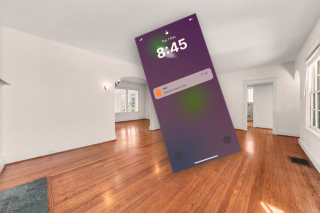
8:45
